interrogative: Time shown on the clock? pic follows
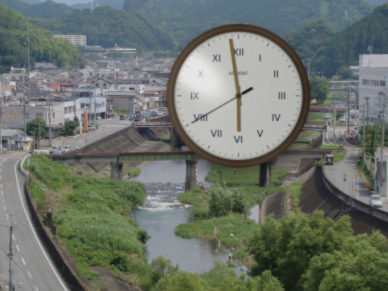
5:58:40
